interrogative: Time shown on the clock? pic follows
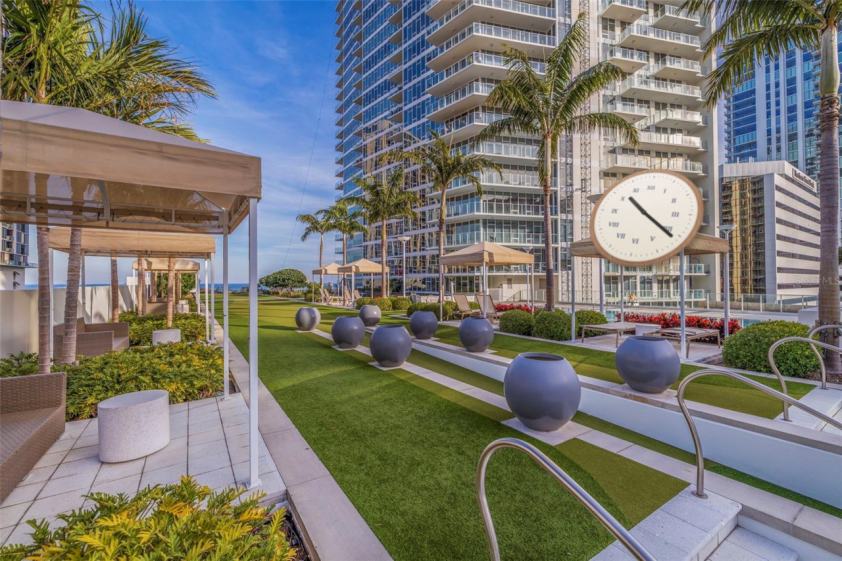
10:21
